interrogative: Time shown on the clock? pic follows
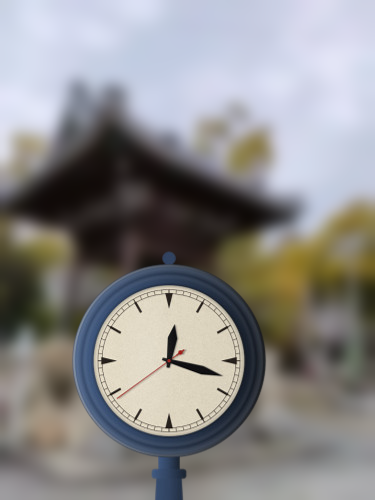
12:17:39
